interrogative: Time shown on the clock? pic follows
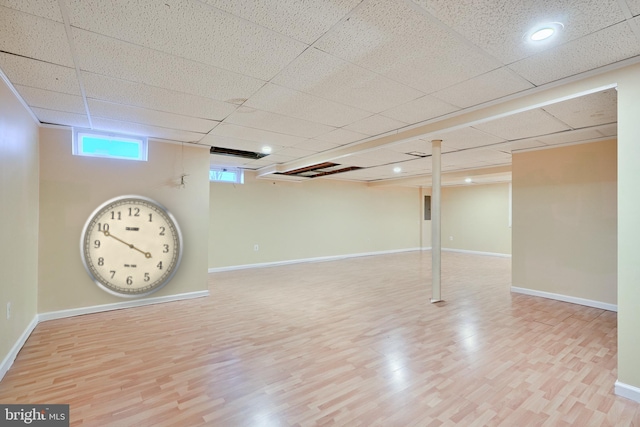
3:49
